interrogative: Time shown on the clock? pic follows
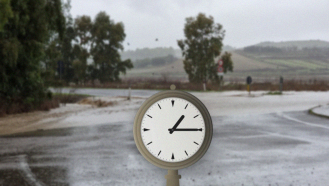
1:15
